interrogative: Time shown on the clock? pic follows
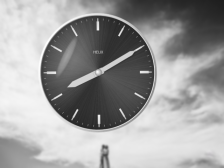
8:10
